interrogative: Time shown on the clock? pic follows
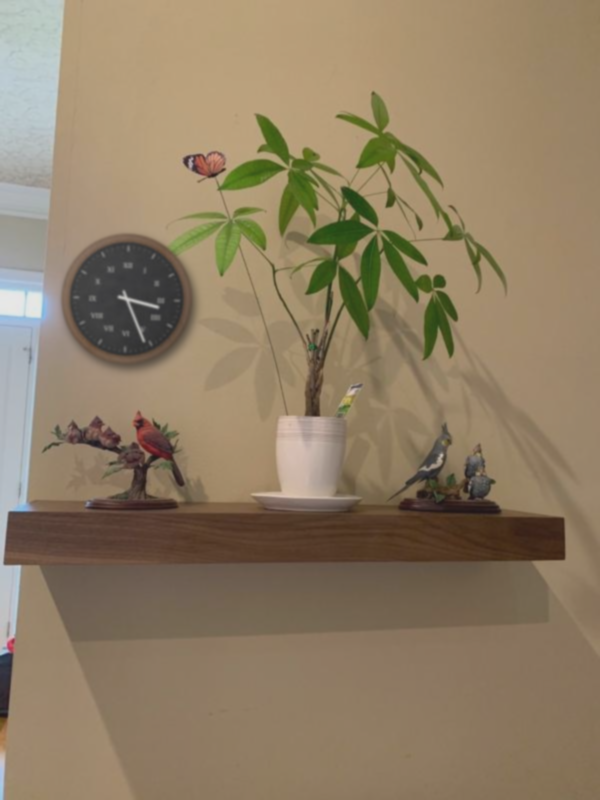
3:26
